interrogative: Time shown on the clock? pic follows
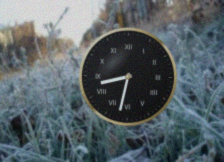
8:32
